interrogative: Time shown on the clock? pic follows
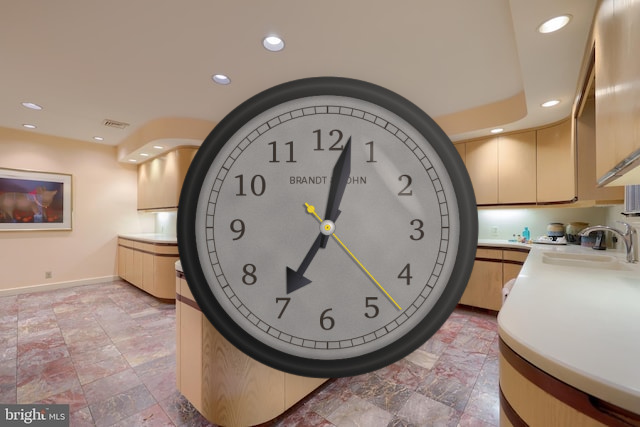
7:02:23
